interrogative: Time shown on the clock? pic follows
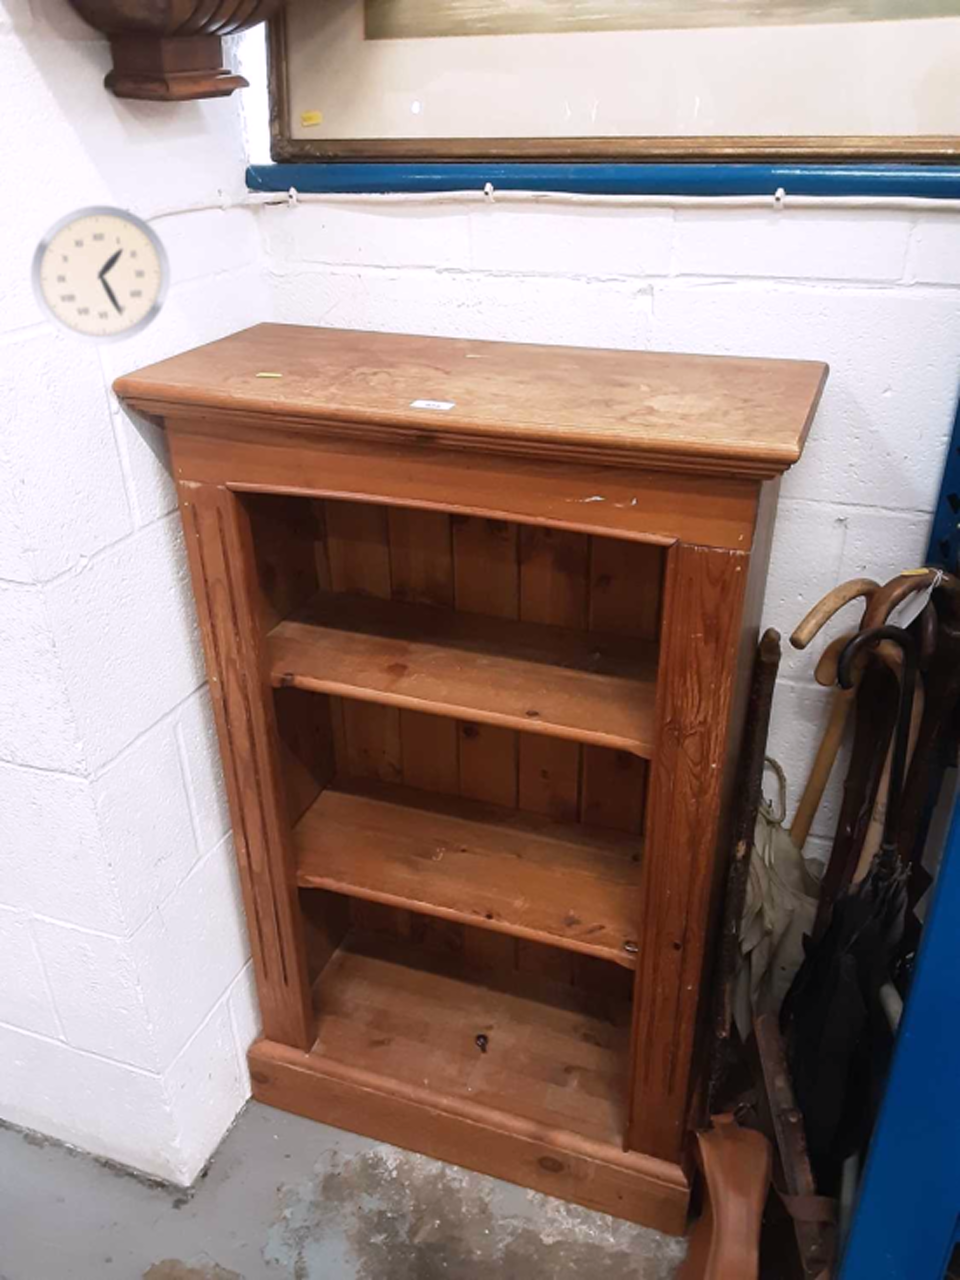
1:26
